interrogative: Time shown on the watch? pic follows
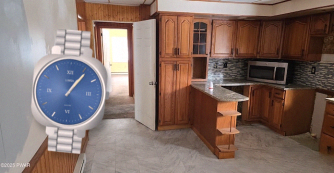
1:06
